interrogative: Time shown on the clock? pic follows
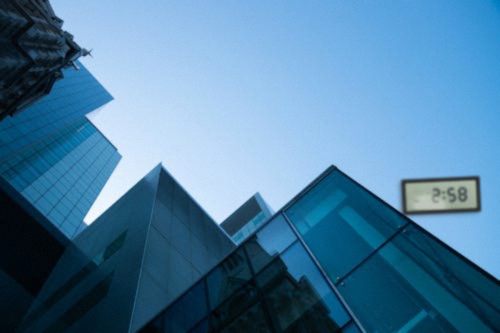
2:58
